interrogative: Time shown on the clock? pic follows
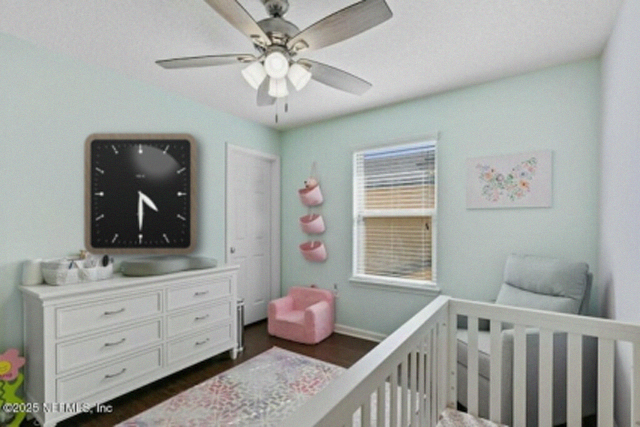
4:30
